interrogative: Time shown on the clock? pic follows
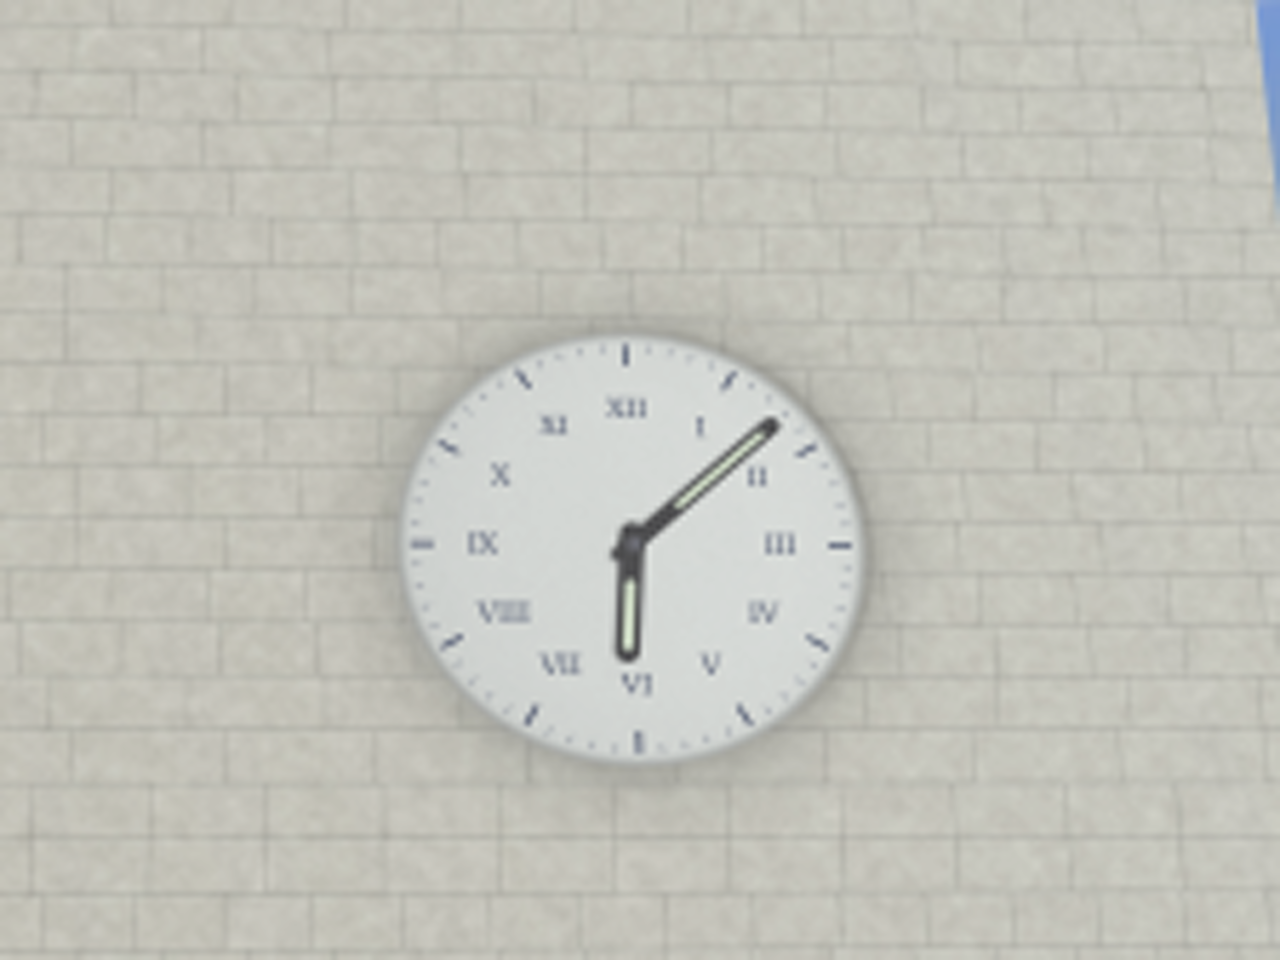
6:08
